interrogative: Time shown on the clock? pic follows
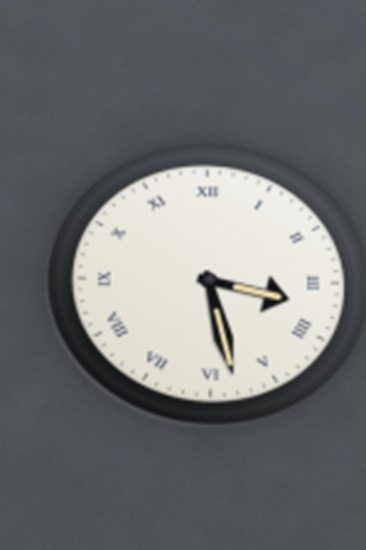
3:28
